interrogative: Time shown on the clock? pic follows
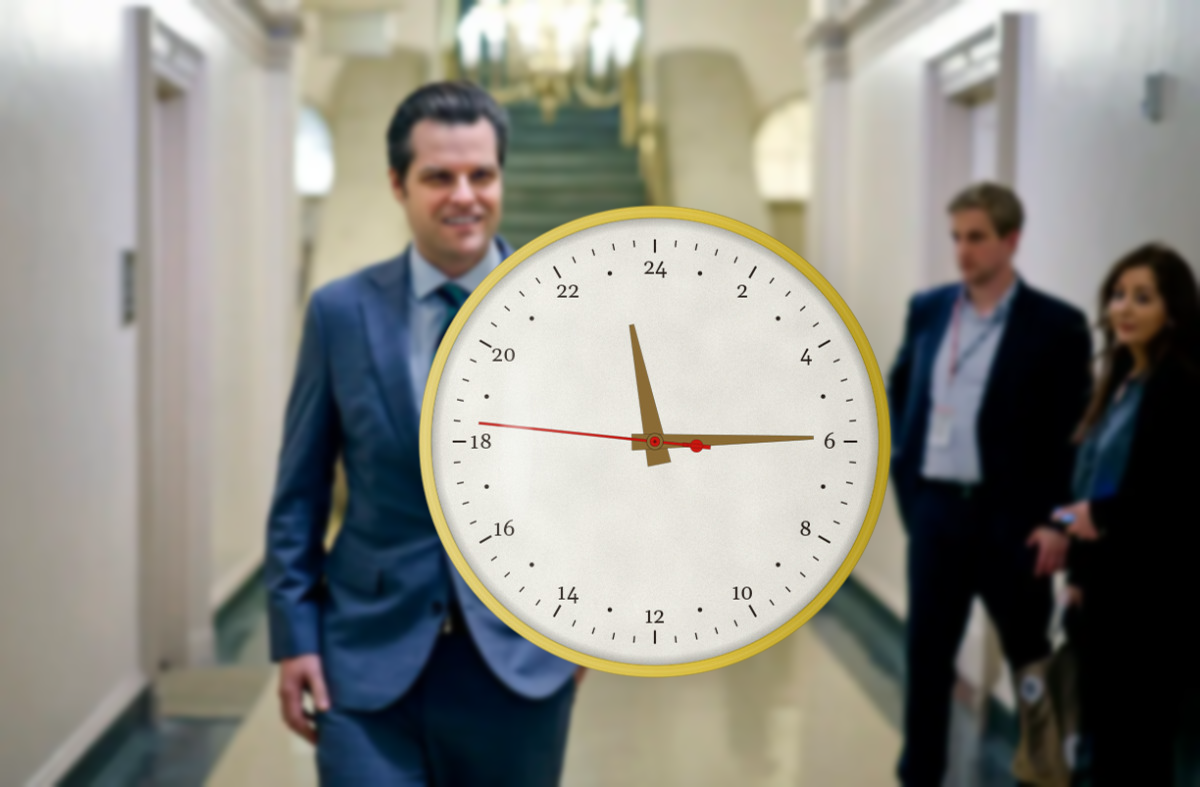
23:14:46
